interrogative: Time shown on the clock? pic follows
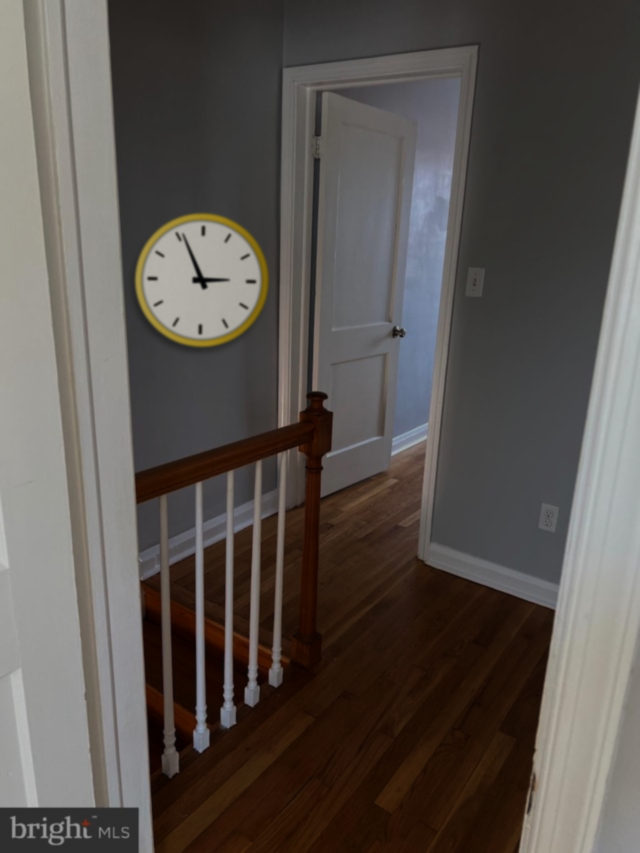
2:56
